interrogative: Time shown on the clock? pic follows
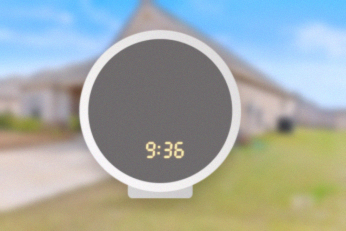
9:36
